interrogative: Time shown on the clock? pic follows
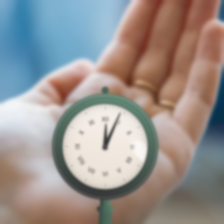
12:04
